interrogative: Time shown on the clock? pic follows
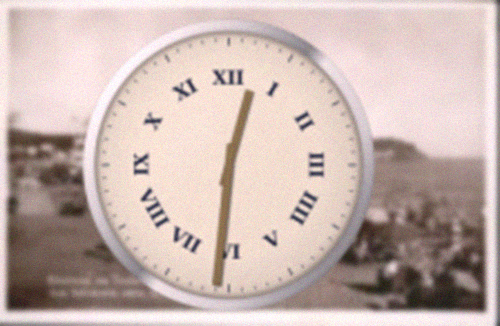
12:31
